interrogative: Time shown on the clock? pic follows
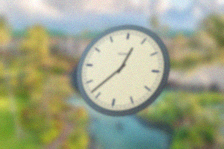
12:37
